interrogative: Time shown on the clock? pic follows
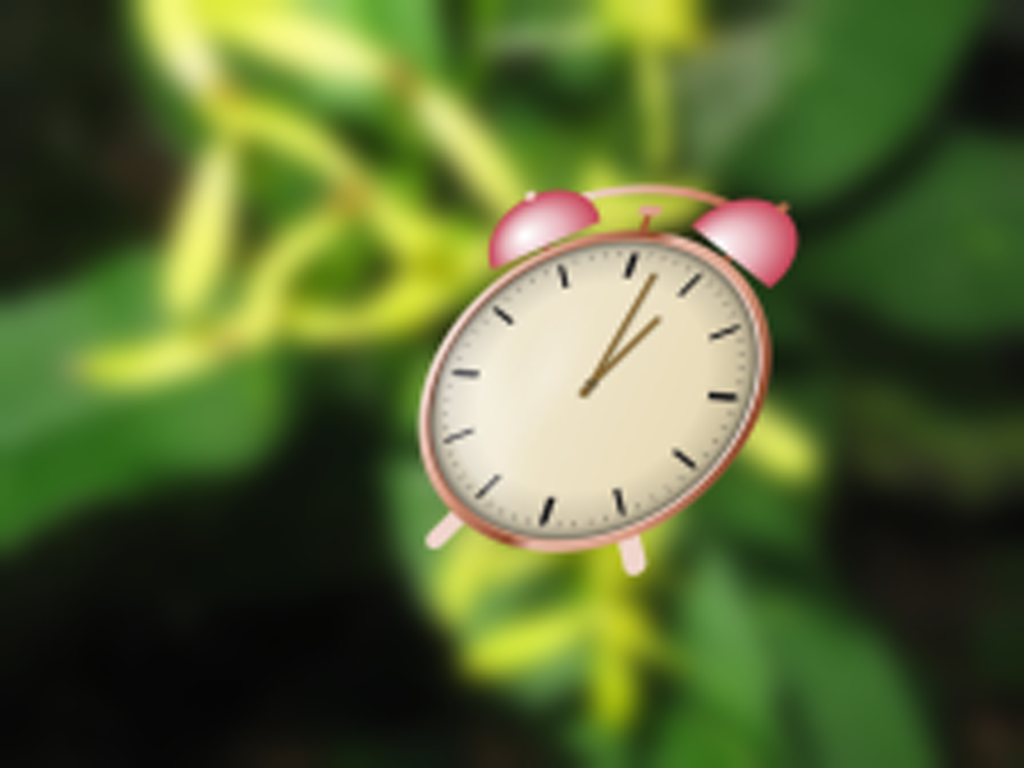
1:02
